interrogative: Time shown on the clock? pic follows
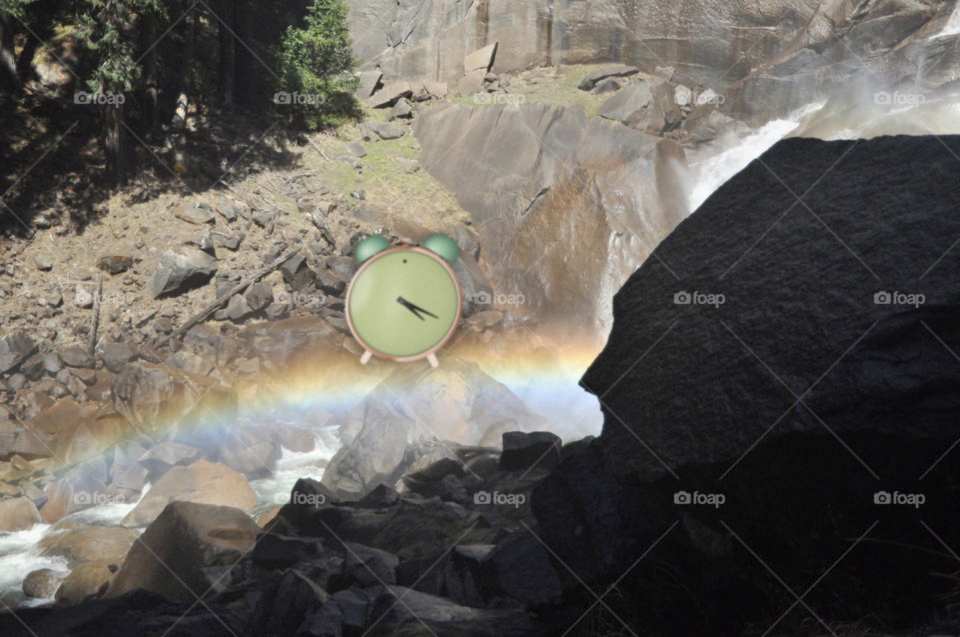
4:19
